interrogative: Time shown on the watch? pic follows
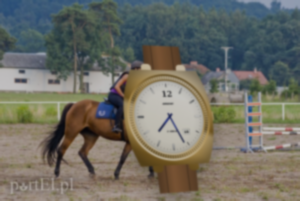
7:26
